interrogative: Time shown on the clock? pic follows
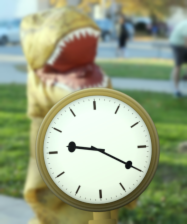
9:20
